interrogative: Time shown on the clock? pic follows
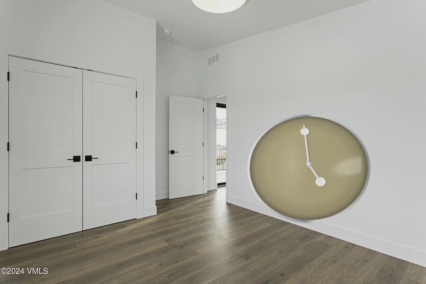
4:59
